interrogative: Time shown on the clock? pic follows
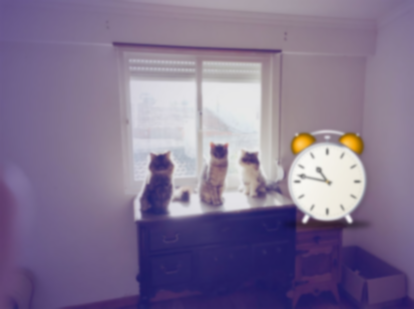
10:47
